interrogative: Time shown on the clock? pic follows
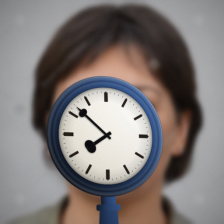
7:52
